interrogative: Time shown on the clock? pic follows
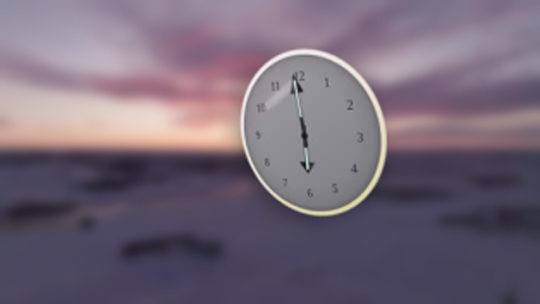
5:59
